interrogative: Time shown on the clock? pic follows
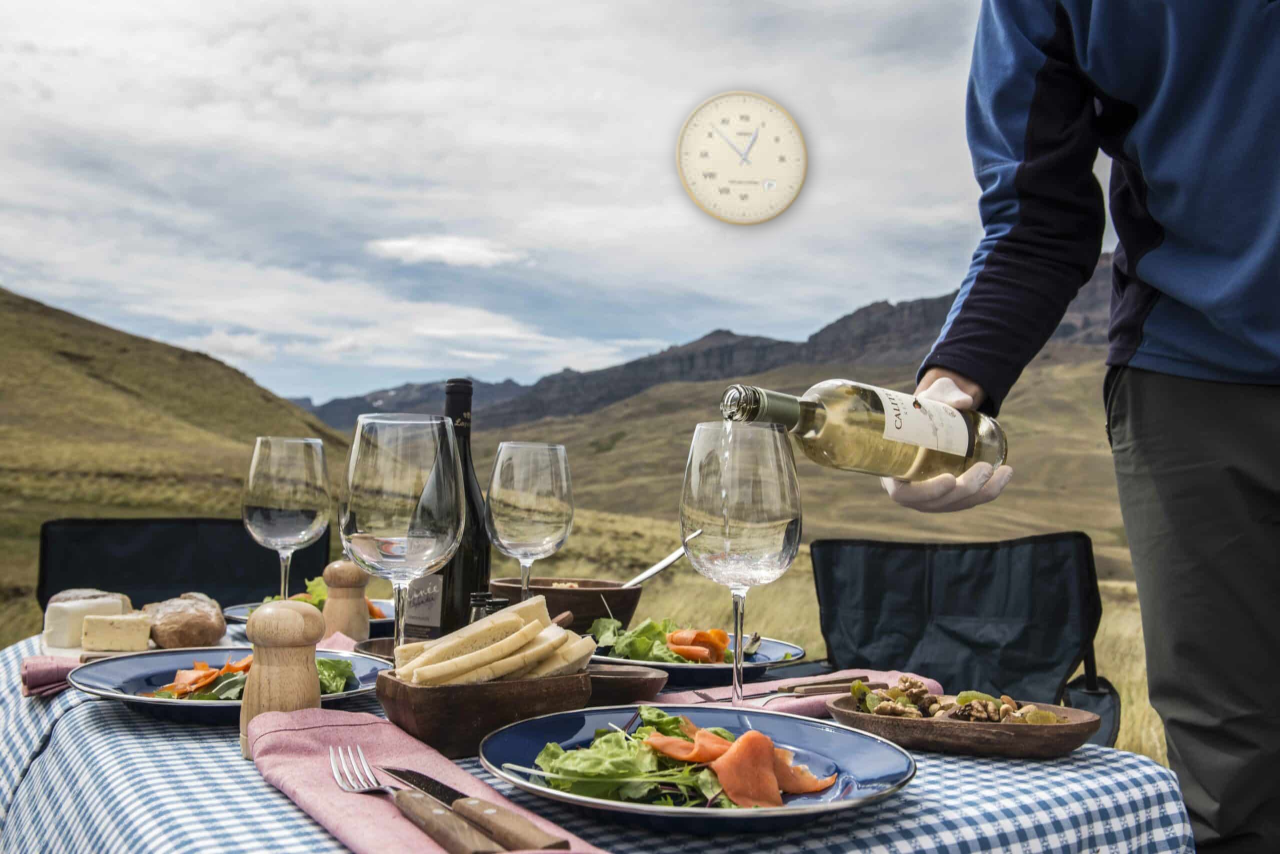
12:52
